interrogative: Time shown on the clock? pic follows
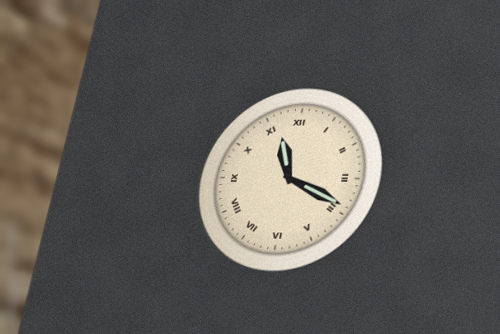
11:19
